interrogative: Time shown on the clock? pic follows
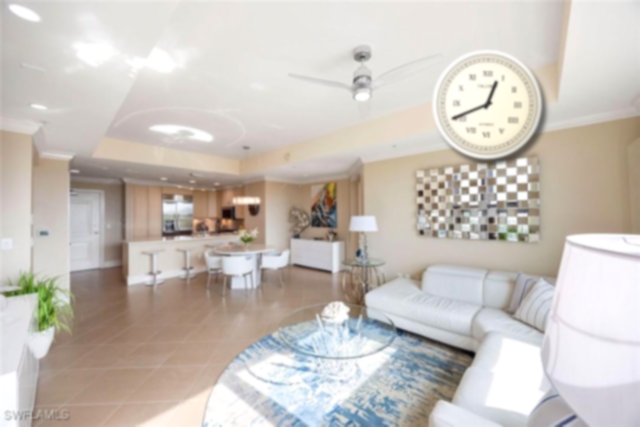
12:41
